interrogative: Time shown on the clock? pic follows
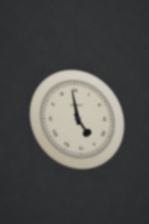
4:59
